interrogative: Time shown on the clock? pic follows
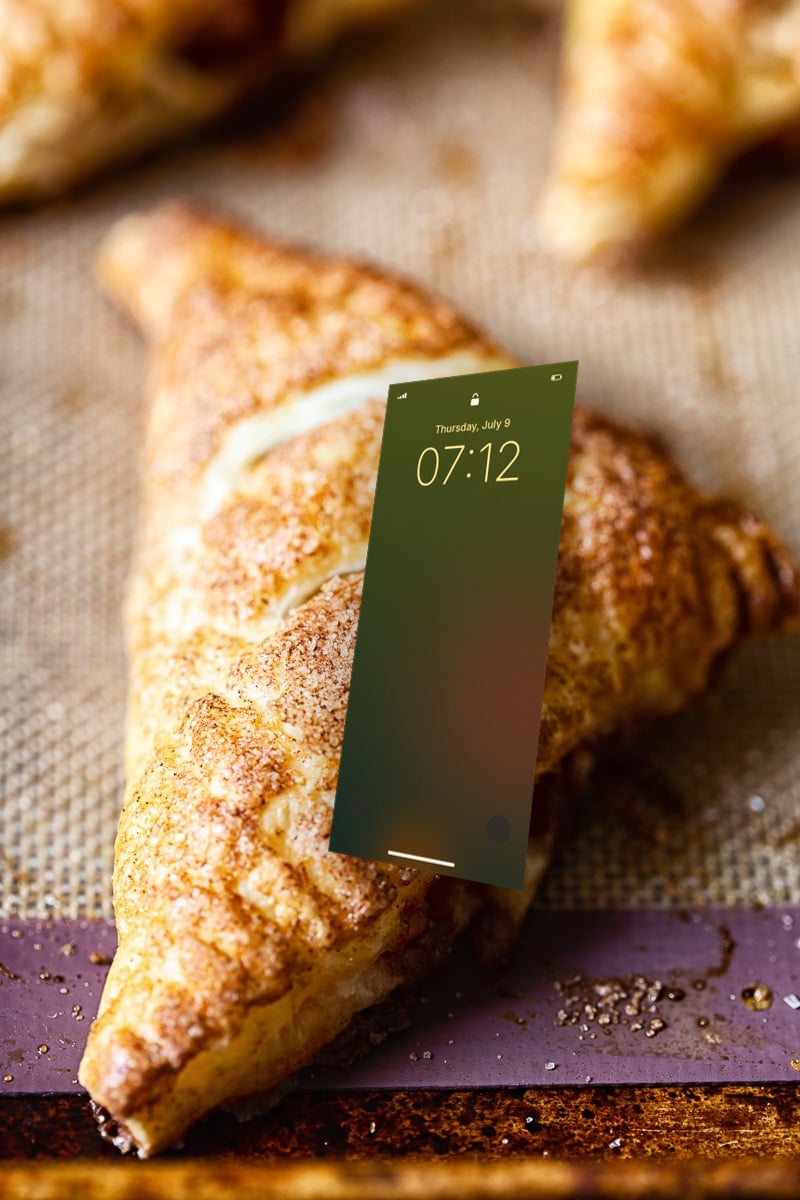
7:12
